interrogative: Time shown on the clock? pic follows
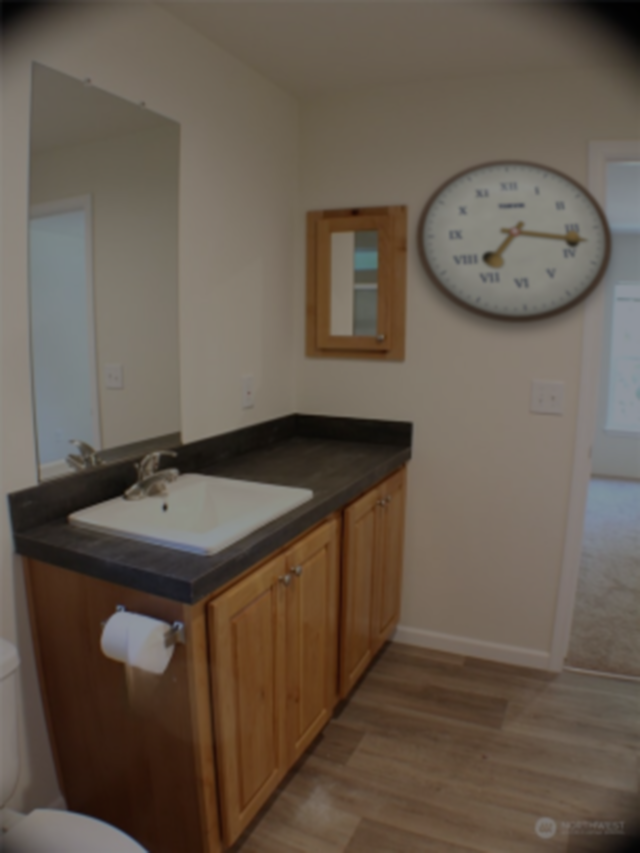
7:17
